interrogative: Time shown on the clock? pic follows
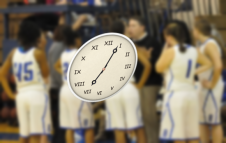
7:04
